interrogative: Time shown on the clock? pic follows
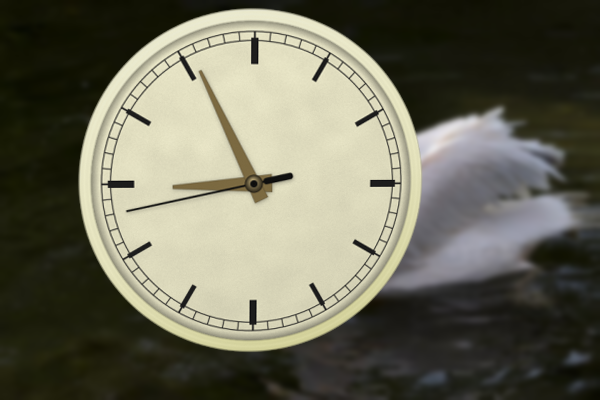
8:55:43
